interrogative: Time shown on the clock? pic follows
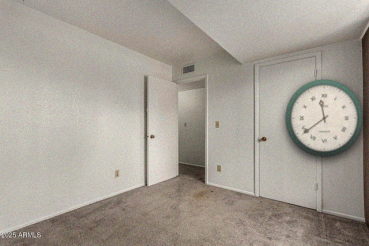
11:39
